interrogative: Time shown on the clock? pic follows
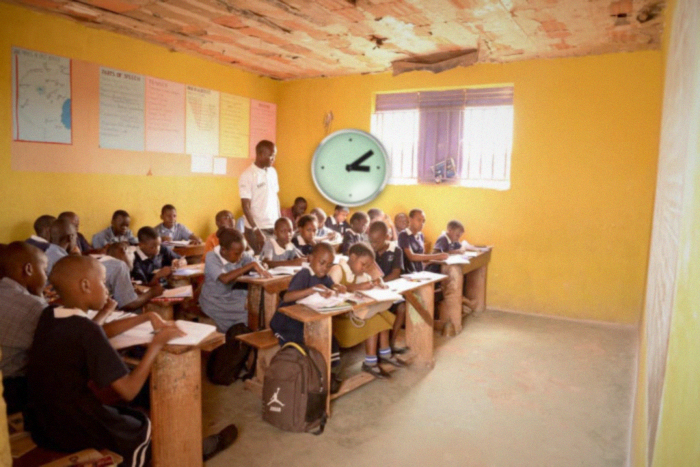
3:09
